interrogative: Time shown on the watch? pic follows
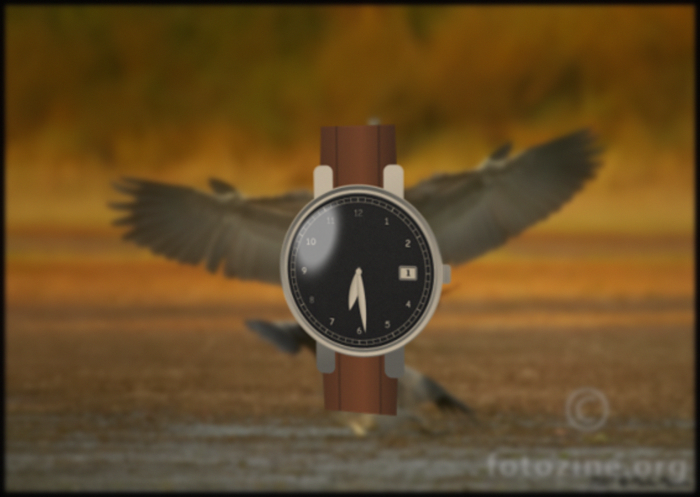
6:29
